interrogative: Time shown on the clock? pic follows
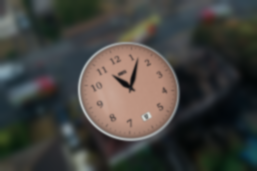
11:07
